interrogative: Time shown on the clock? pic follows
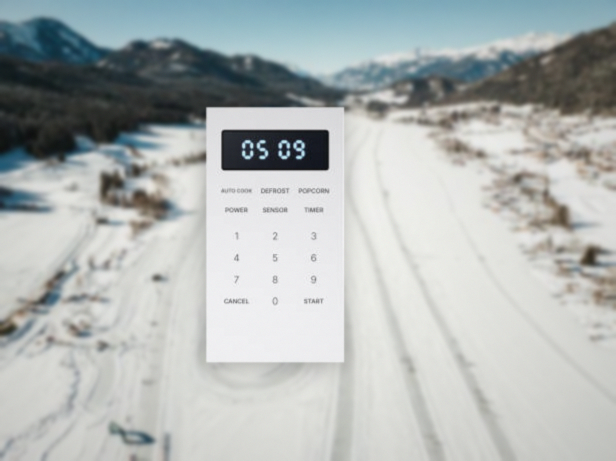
5:09
